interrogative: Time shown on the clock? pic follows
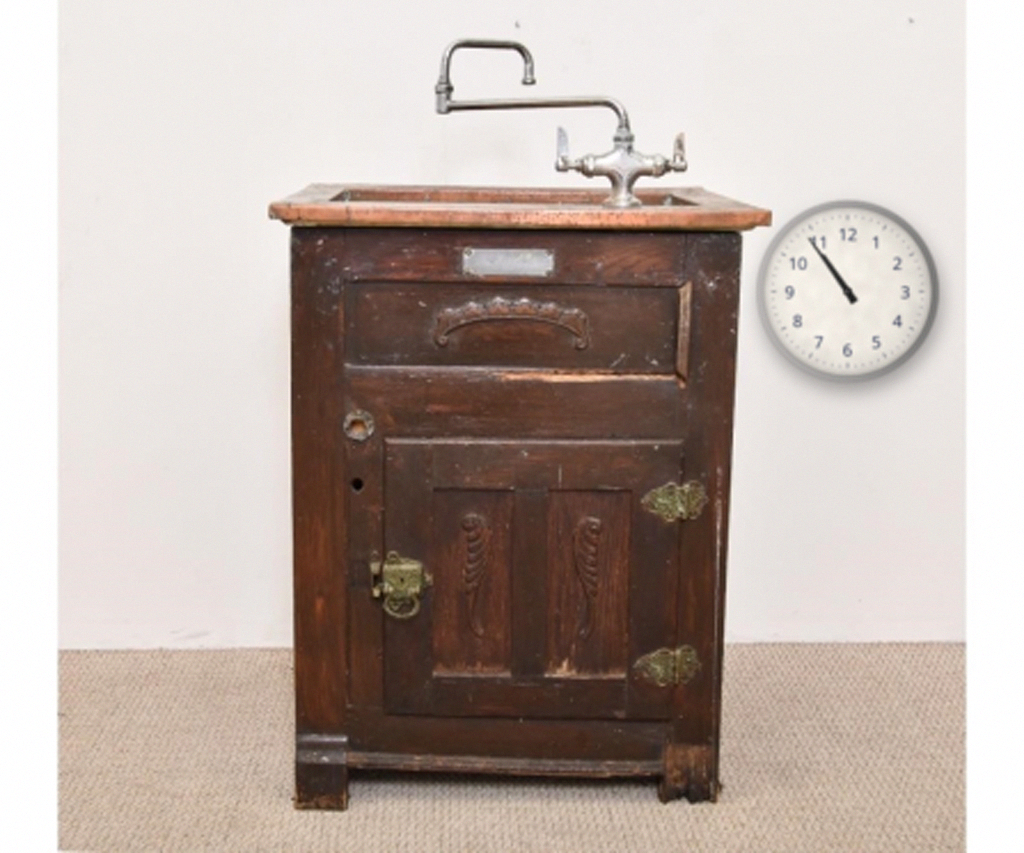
10:54
